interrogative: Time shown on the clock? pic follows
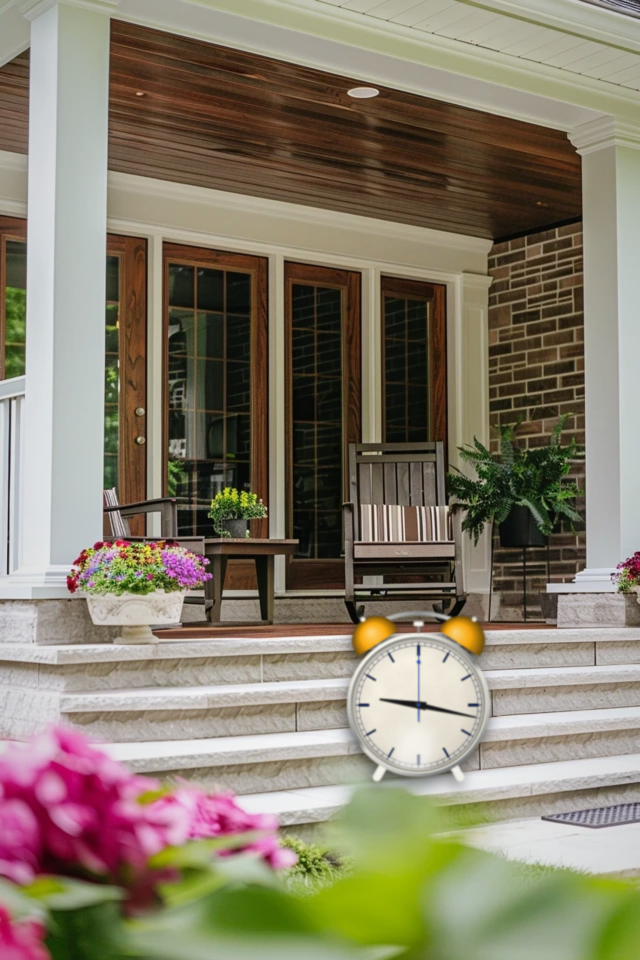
9:17:00
